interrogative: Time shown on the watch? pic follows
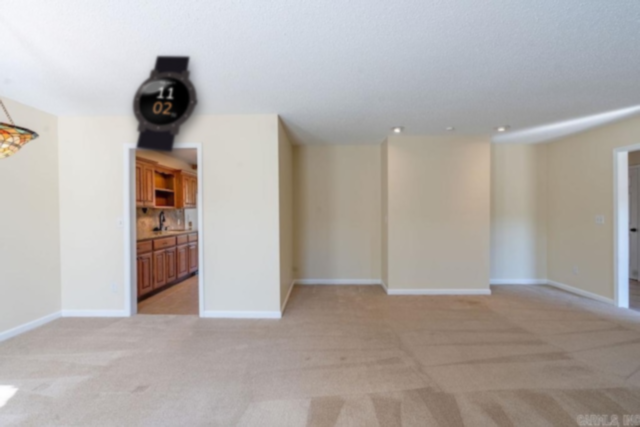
11:02
